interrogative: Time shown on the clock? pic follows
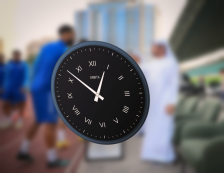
12:52
